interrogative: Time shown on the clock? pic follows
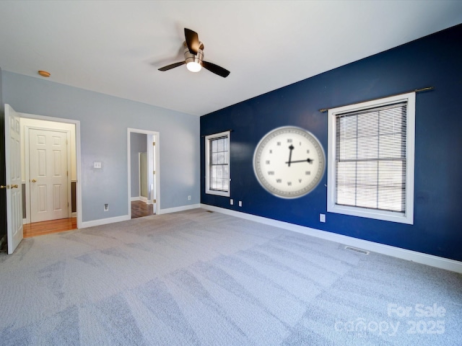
12:14
